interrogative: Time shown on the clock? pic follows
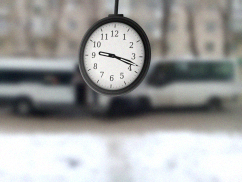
9:18
